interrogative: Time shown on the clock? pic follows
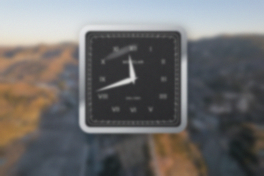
11:42
